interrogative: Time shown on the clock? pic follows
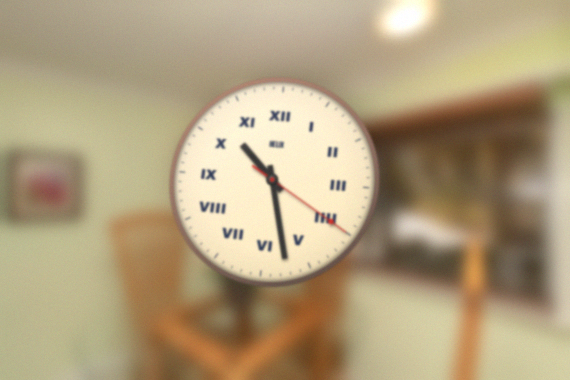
10:27:20
